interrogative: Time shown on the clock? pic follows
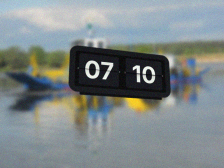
7:10
